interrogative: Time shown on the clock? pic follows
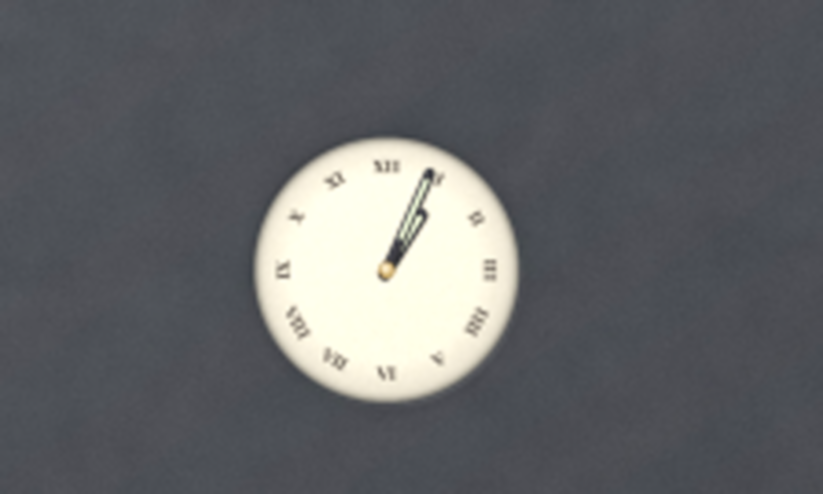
1:04
